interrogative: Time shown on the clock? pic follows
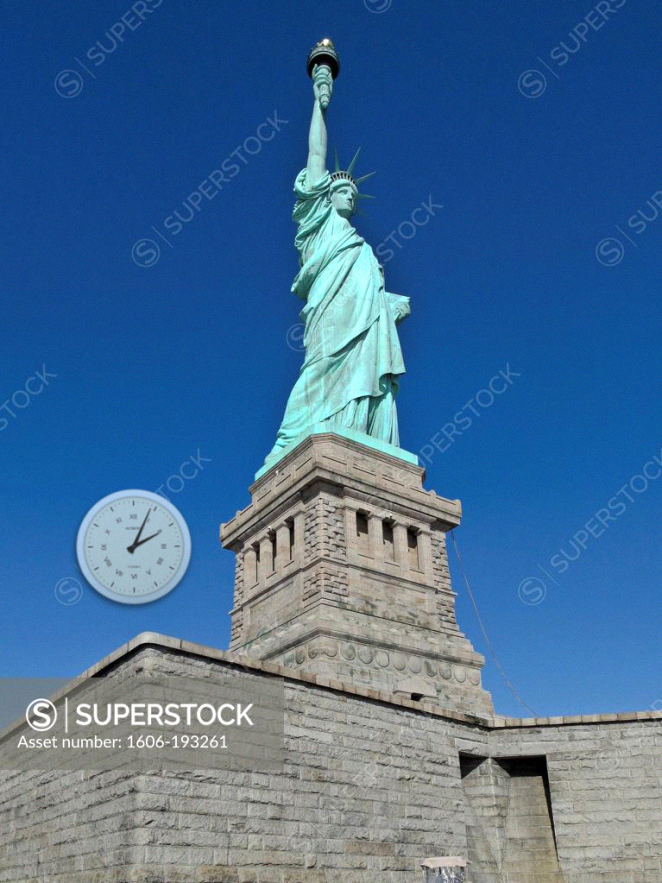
2:04
